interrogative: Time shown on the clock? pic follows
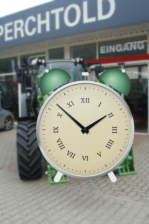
1:52
